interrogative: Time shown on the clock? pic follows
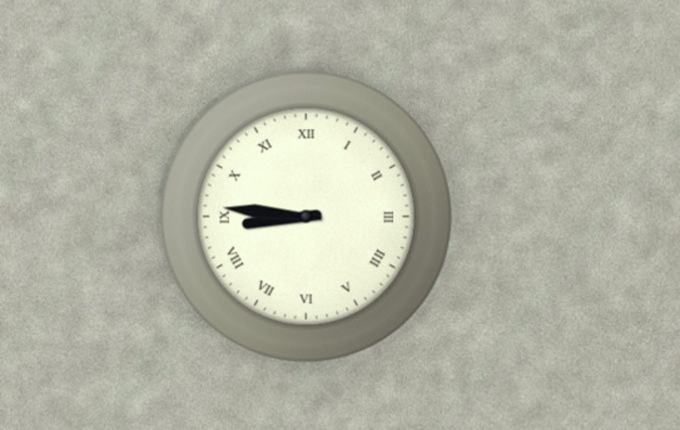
8:46
